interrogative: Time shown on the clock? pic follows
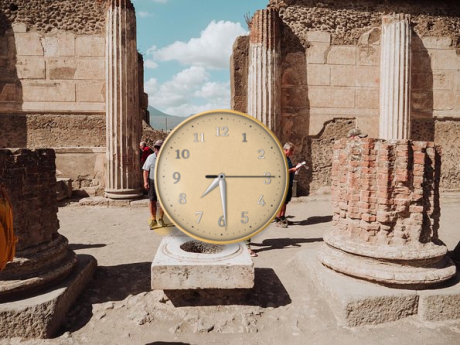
7:29:15
